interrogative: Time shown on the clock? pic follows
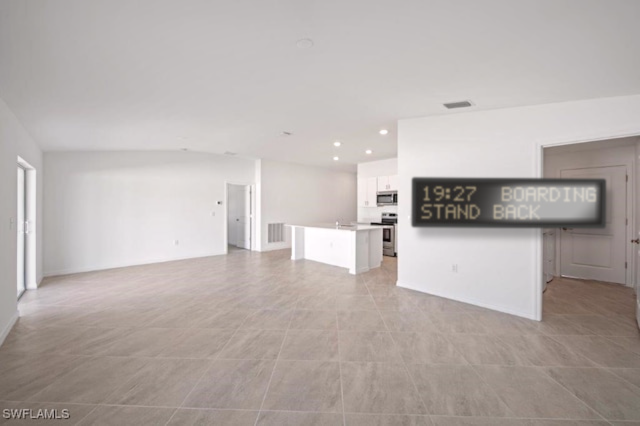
19:27
